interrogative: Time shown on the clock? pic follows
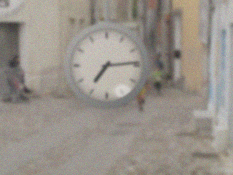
7:14
